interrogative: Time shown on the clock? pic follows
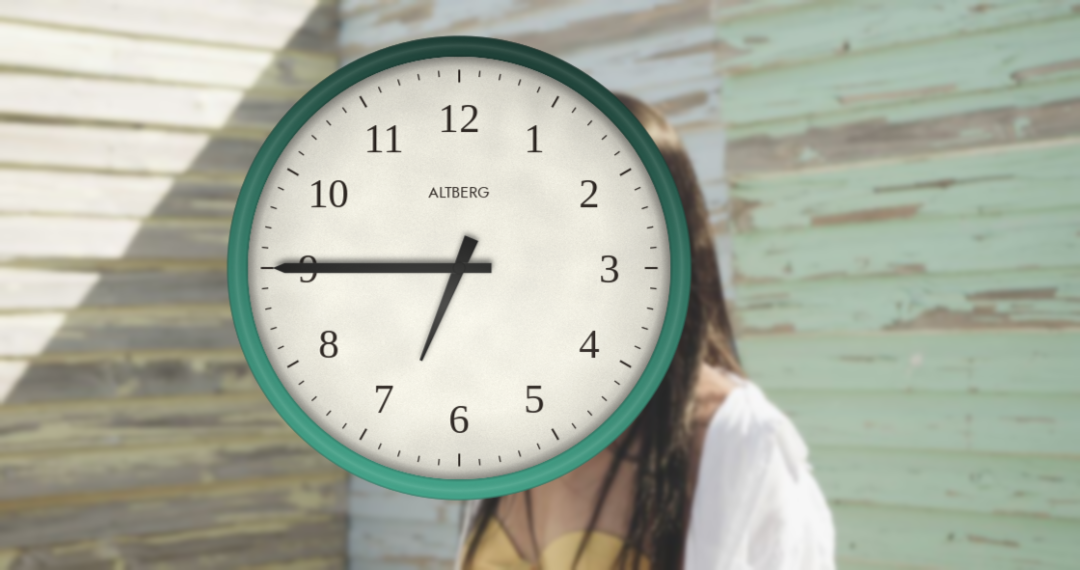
6:45
